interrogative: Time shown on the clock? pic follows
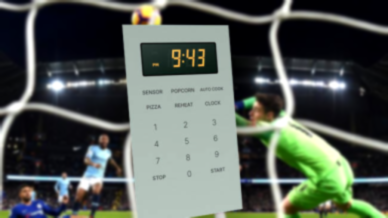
9:43
